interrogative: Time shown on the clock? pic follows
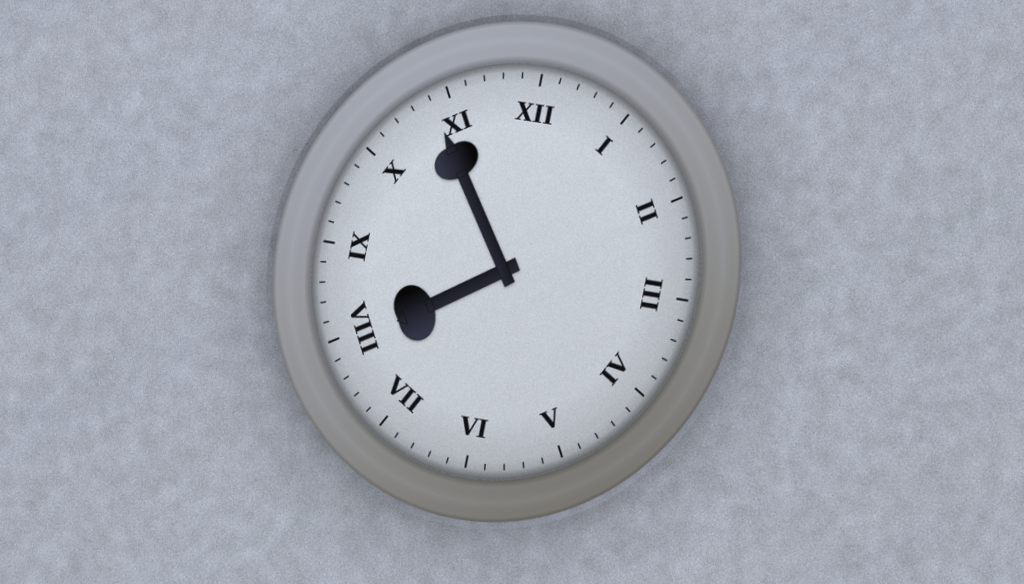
7:54
